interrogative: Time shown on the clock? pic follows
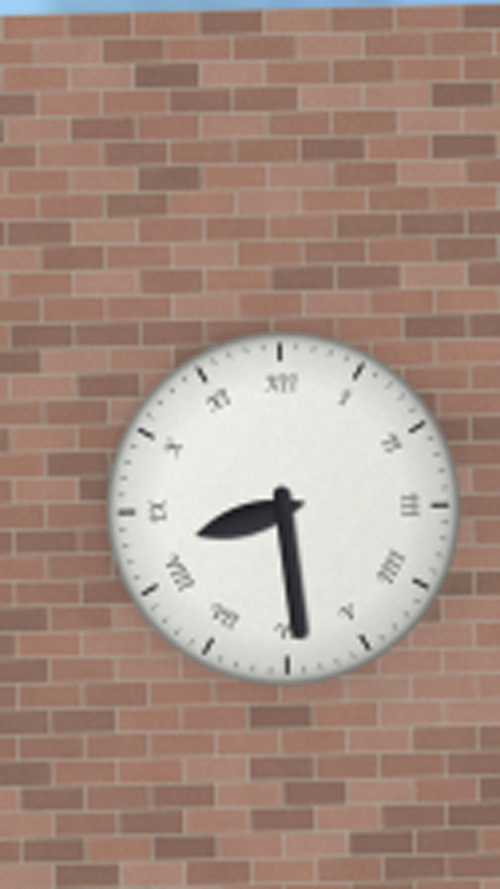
8:29
